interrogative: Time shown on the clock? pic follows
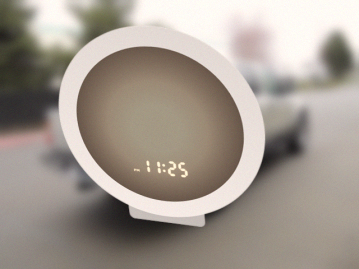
11:25
